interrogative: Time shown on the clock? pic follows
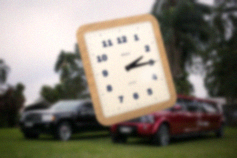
2:15
